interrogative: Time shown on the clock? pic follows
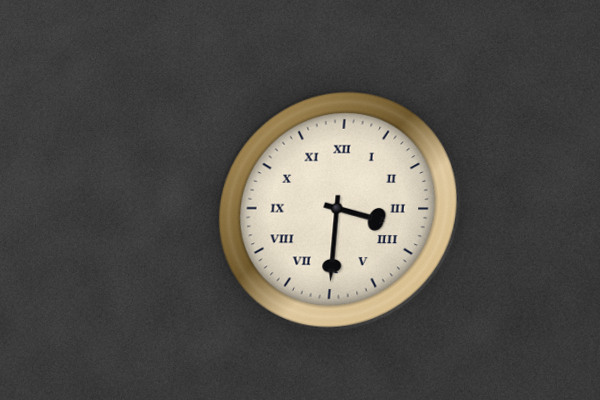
3:30
